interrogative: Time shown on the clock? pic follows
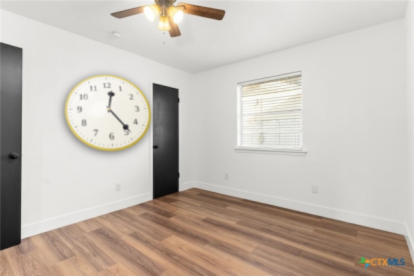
12:24
